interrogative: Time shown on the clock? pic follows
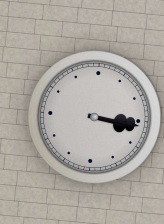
3:16
